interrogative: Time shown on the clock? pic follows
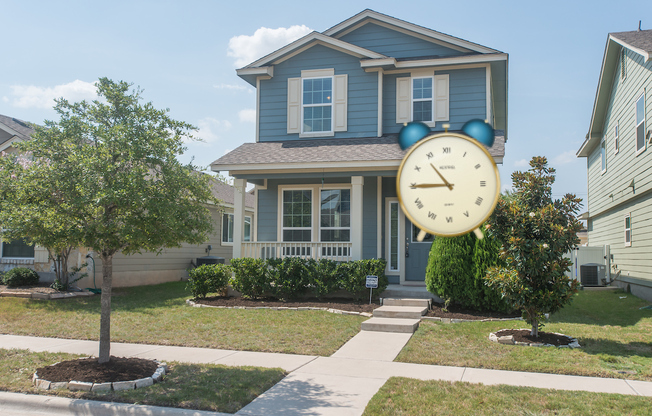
10:45
